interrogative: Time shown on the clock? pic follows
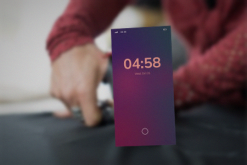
4:58
